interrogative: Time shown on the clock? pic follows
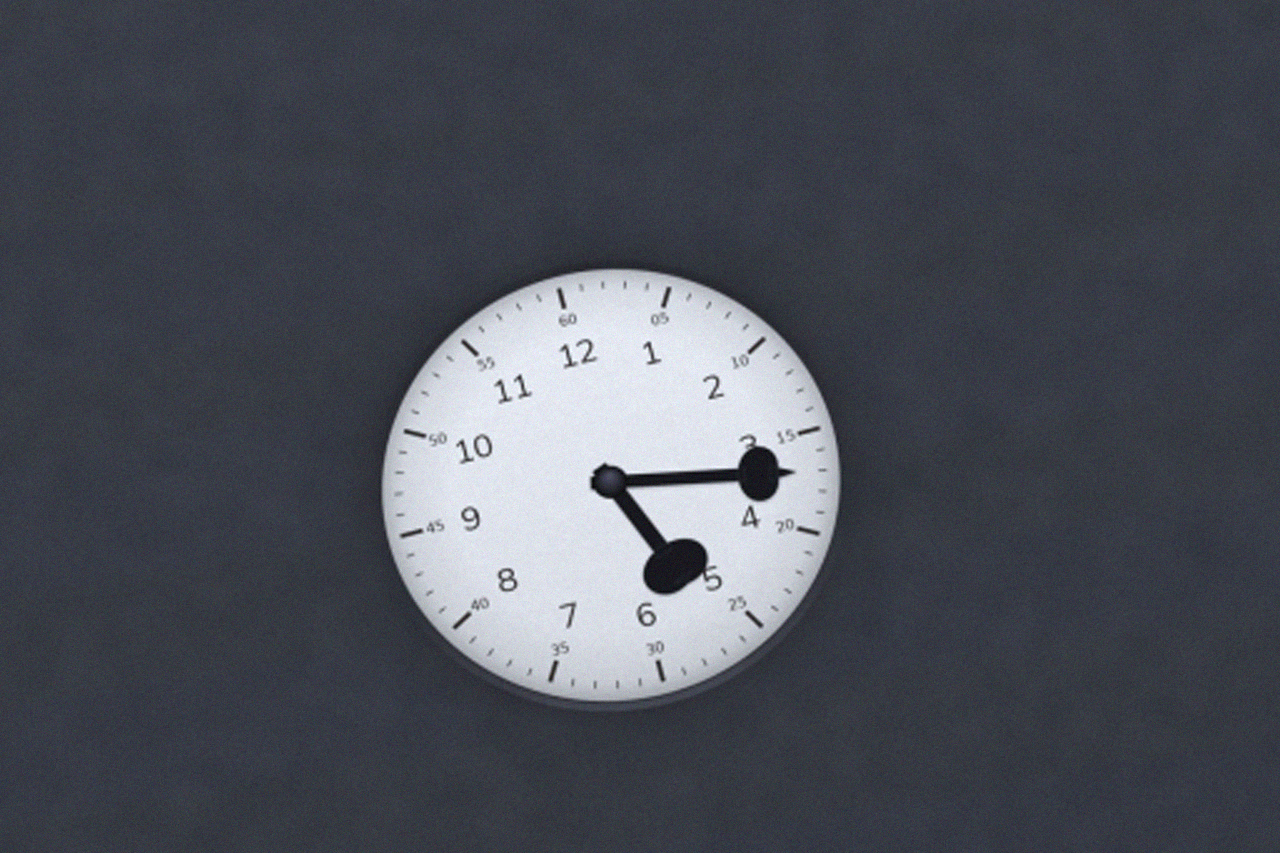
5:17
